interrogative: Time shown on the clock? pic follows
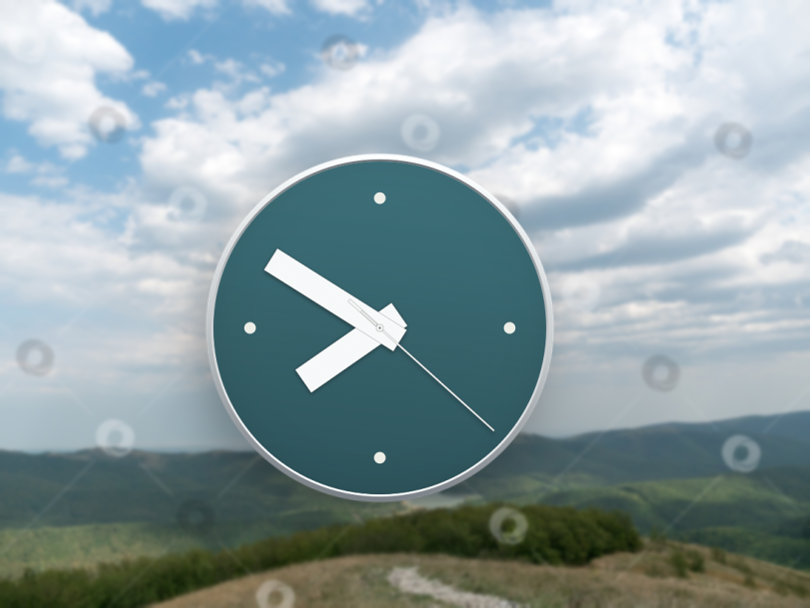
7:50:22
